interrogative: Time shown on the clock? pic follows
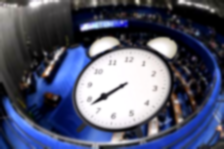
7:38
